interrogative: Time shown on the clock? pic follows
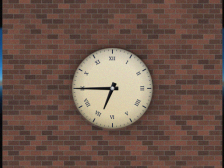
6:45
